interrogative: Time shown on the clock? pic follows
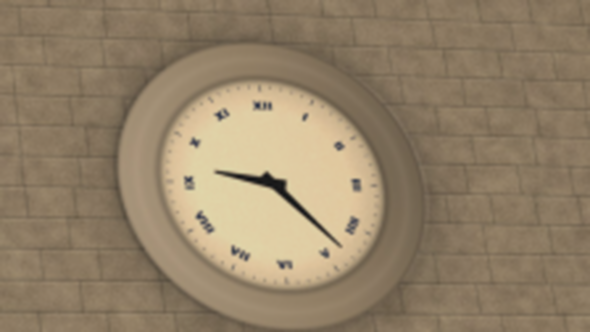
9:23
